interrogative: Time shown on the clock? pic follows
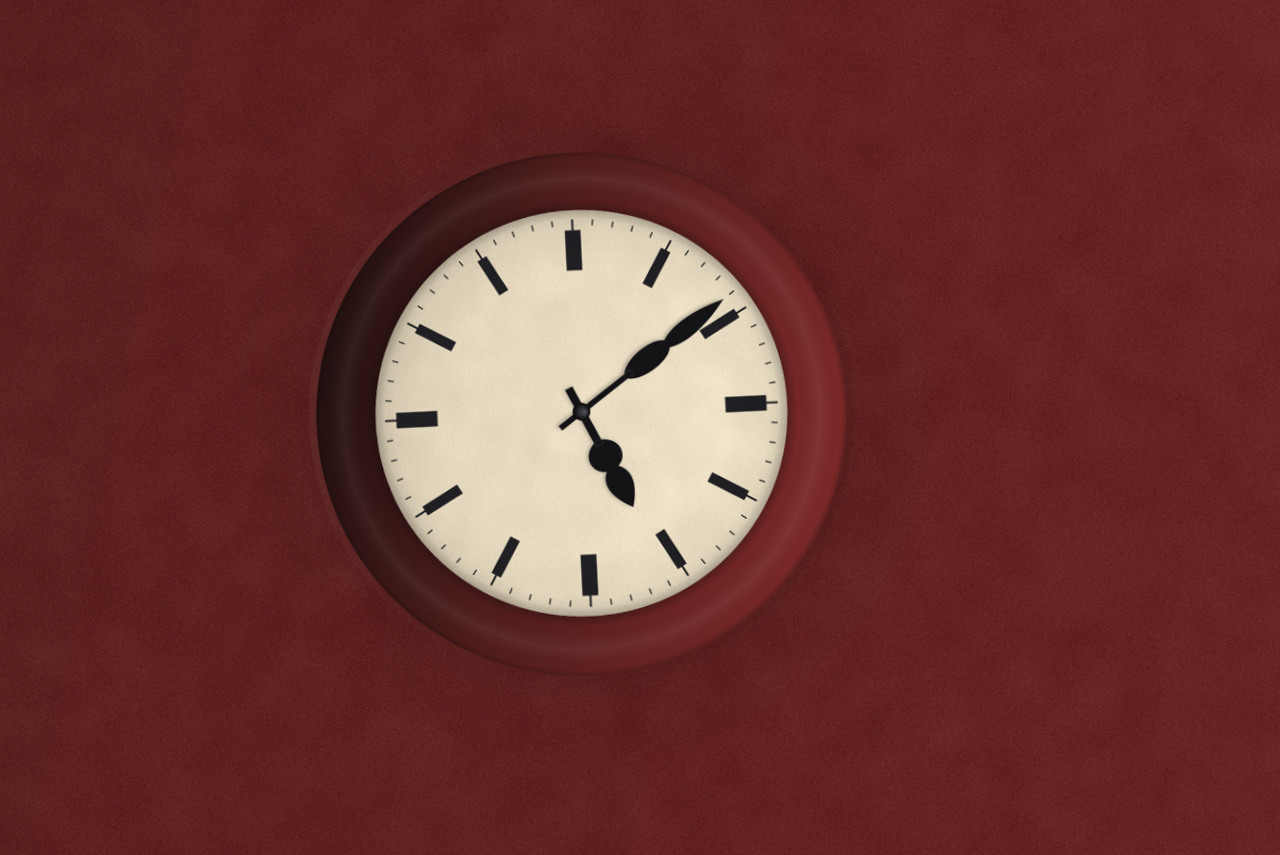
5:09
